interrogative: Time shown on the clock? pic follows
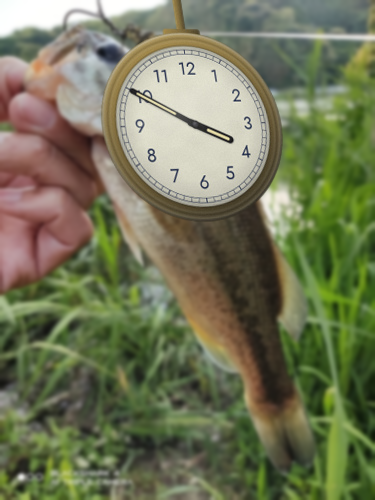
3:50
